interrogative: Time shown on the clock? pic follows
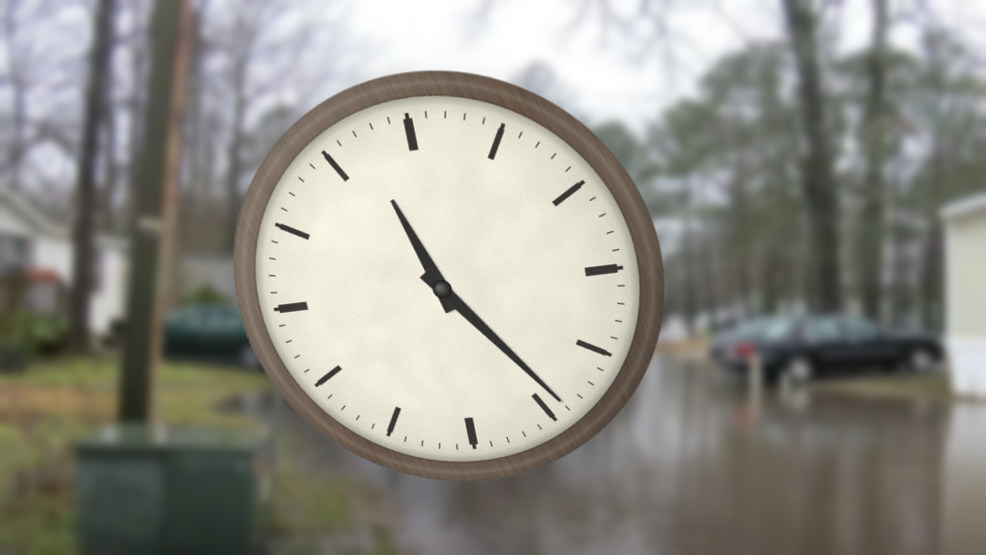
11:24
